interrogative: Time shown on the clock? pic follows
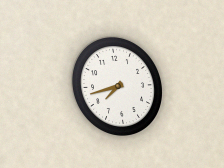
7:43
